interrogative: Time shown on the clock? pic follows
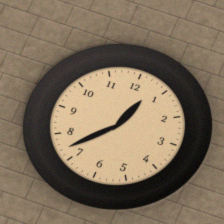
12:37
